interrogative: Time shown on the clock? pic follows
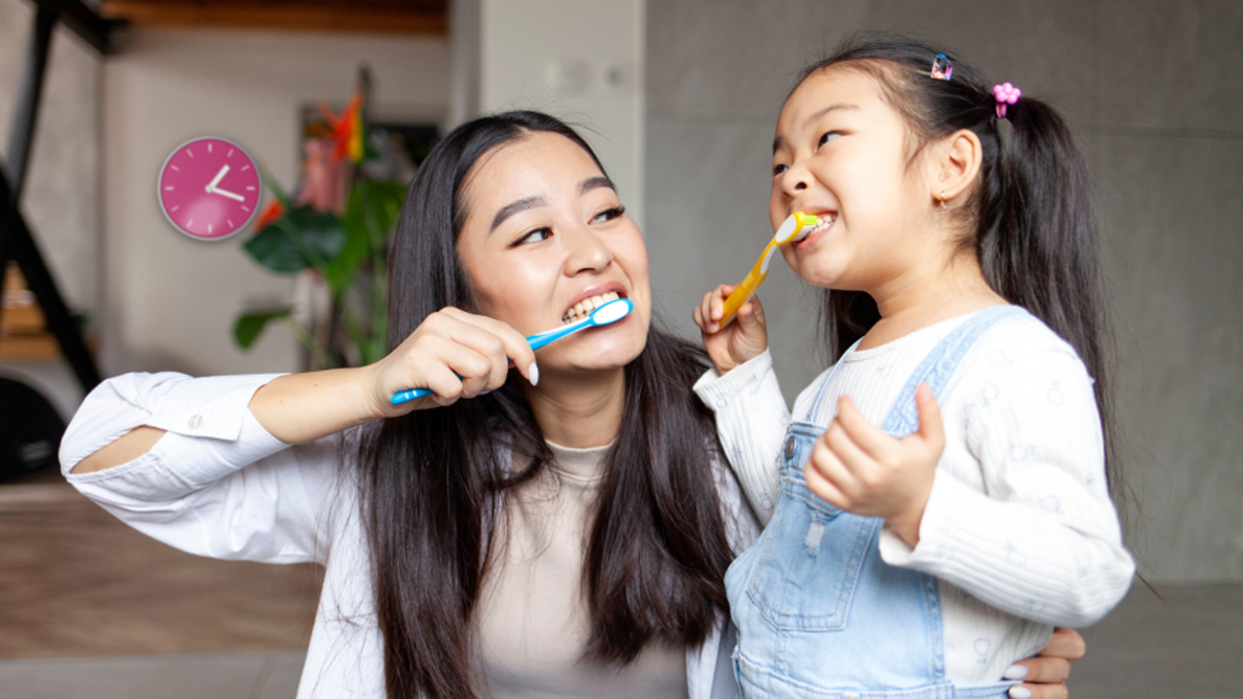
1:18
